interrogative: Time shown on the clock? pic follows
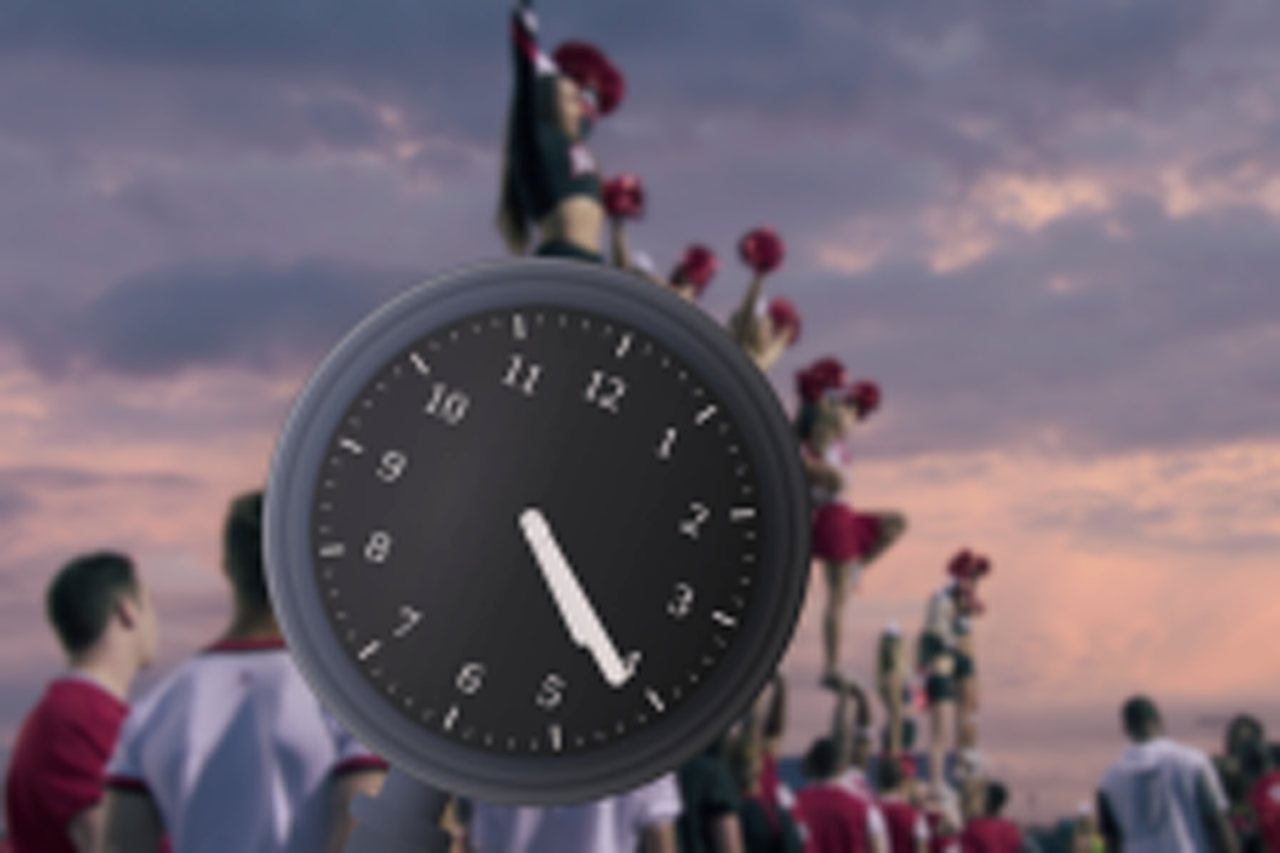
4:21
